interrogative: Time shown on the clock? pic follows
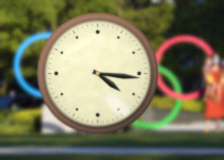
4:16
